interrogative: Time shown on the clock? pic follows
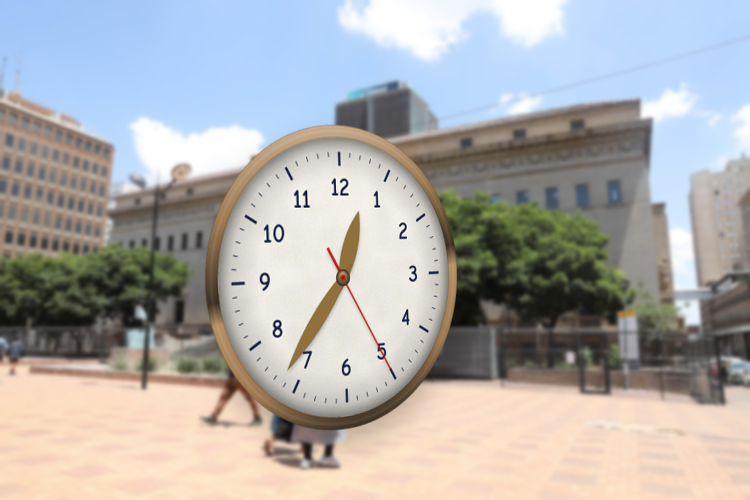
12:36:25
